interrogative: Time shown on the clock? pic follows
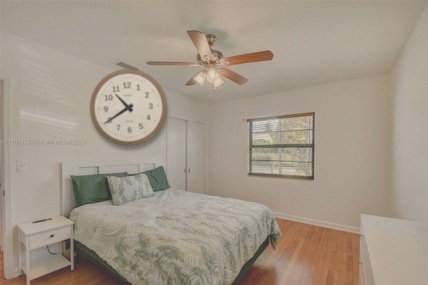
10:40
